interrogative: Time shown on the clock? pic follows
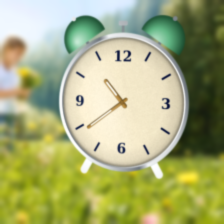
10:39
